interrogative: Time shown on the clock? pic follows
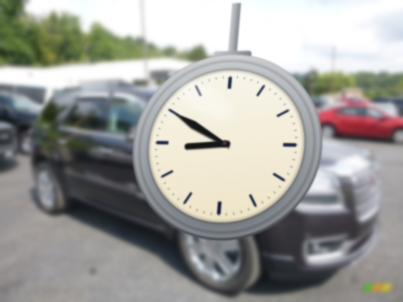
8:50
